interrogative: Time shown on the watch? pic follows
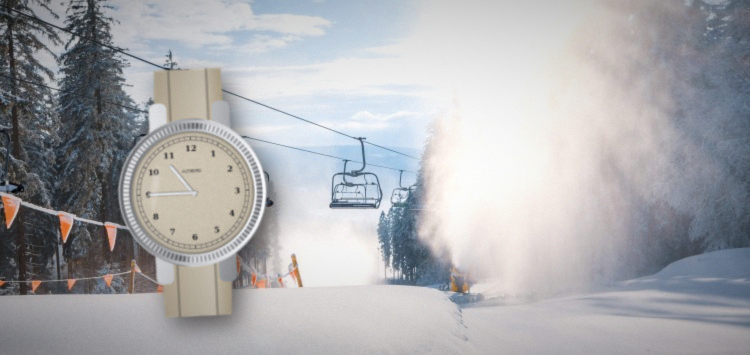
10:45
